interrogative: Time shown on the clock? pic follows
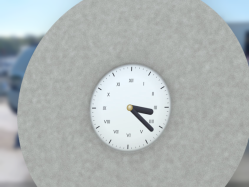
3:22
